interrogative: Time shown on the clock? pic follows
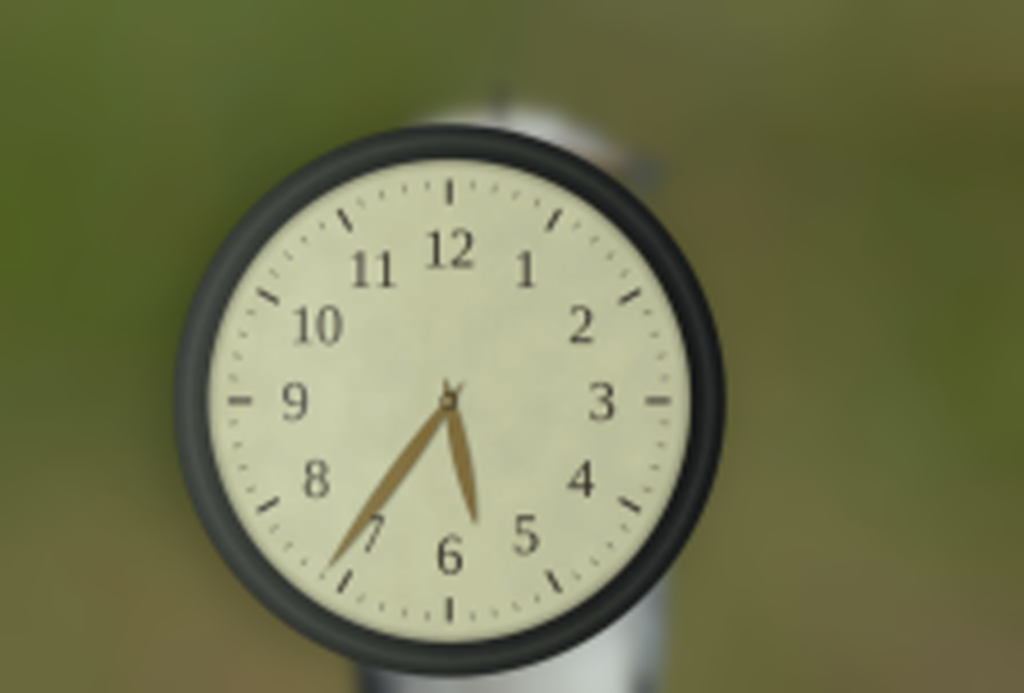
5:36
